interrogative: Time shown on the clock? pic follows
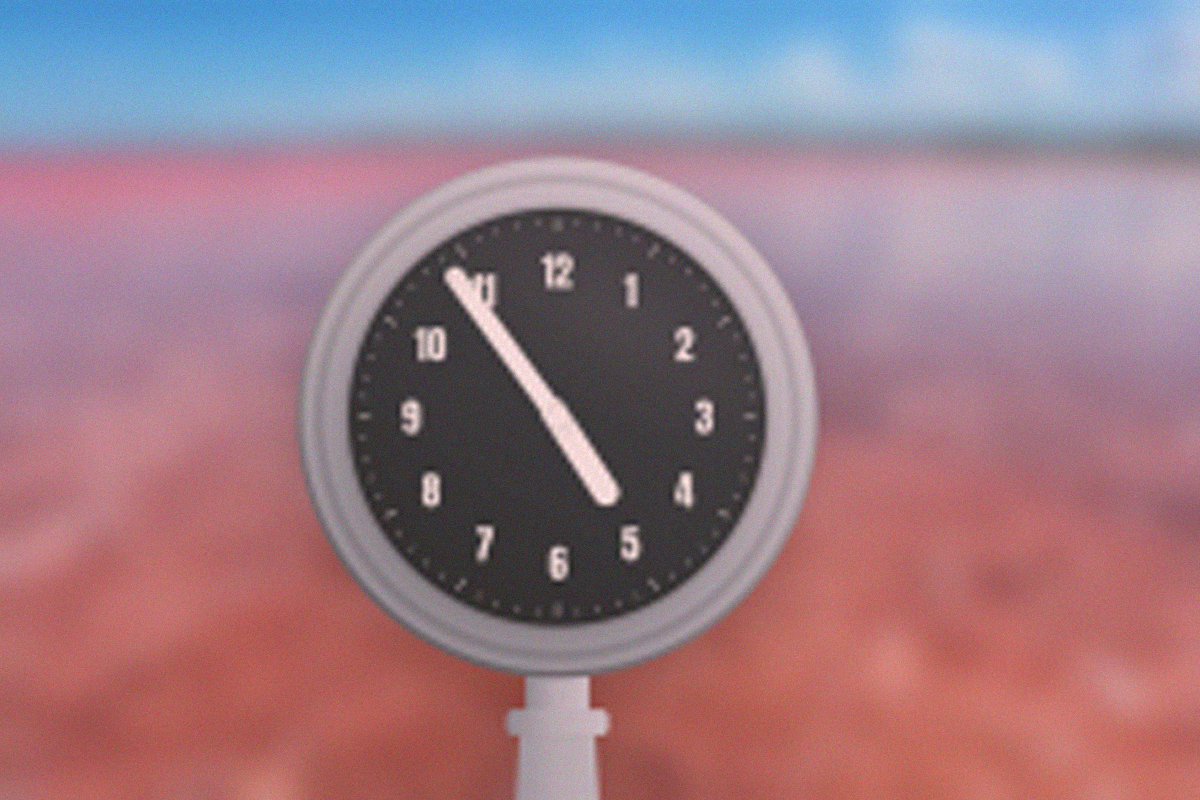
4:54
